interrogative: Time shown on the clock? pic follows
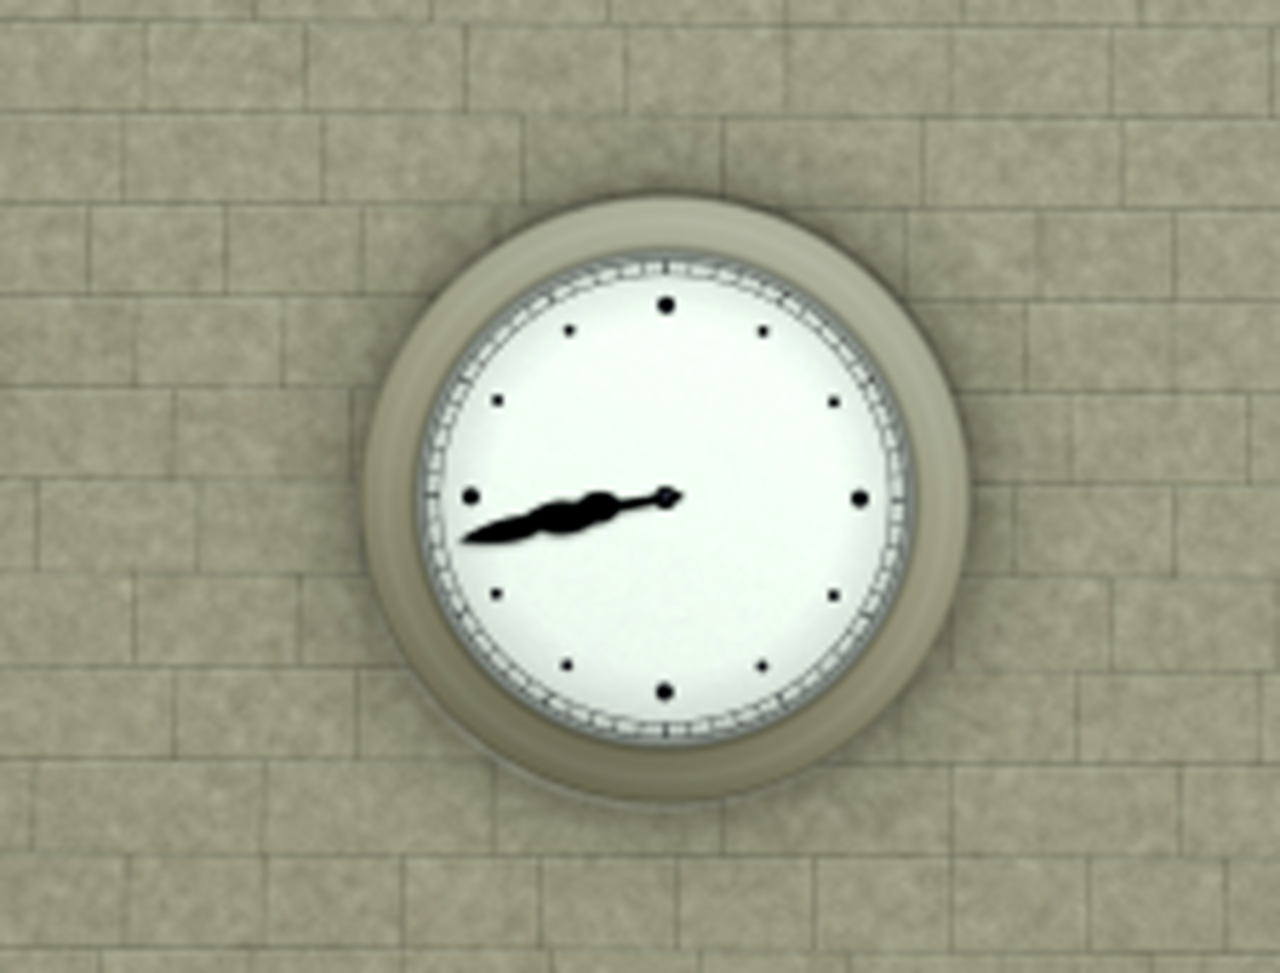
8:43
